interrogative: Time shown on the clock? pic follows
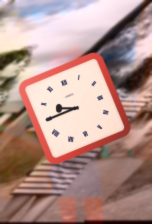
9:45
